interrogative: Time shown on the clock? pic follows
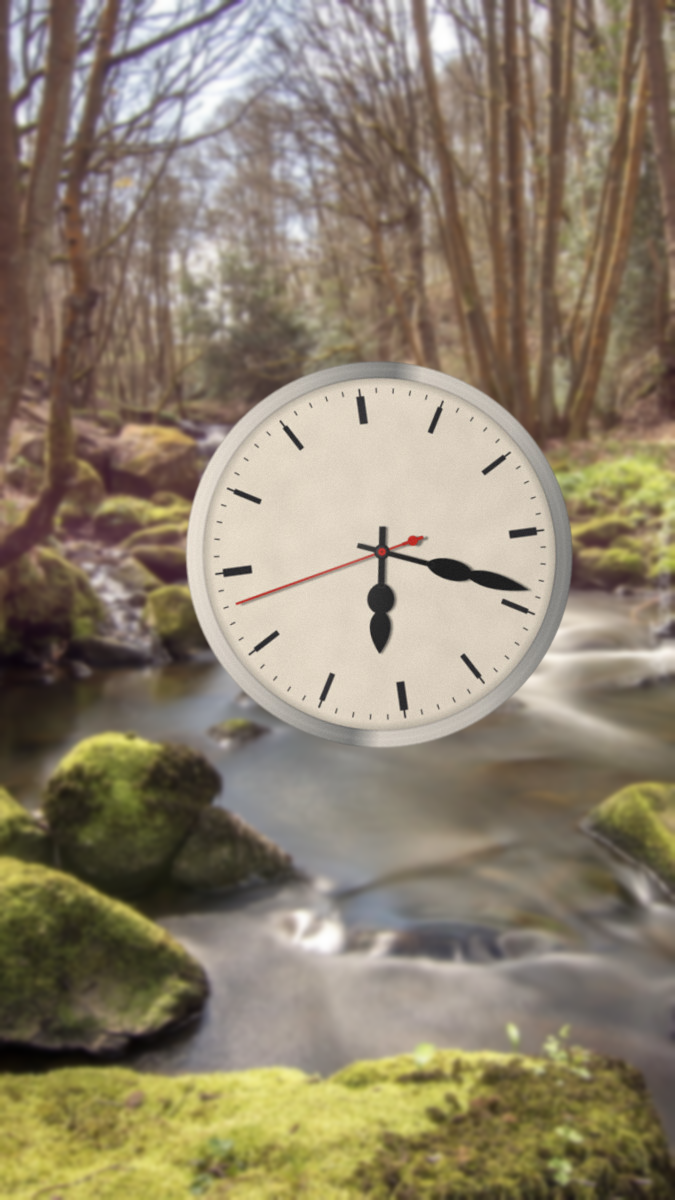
6:18:43
